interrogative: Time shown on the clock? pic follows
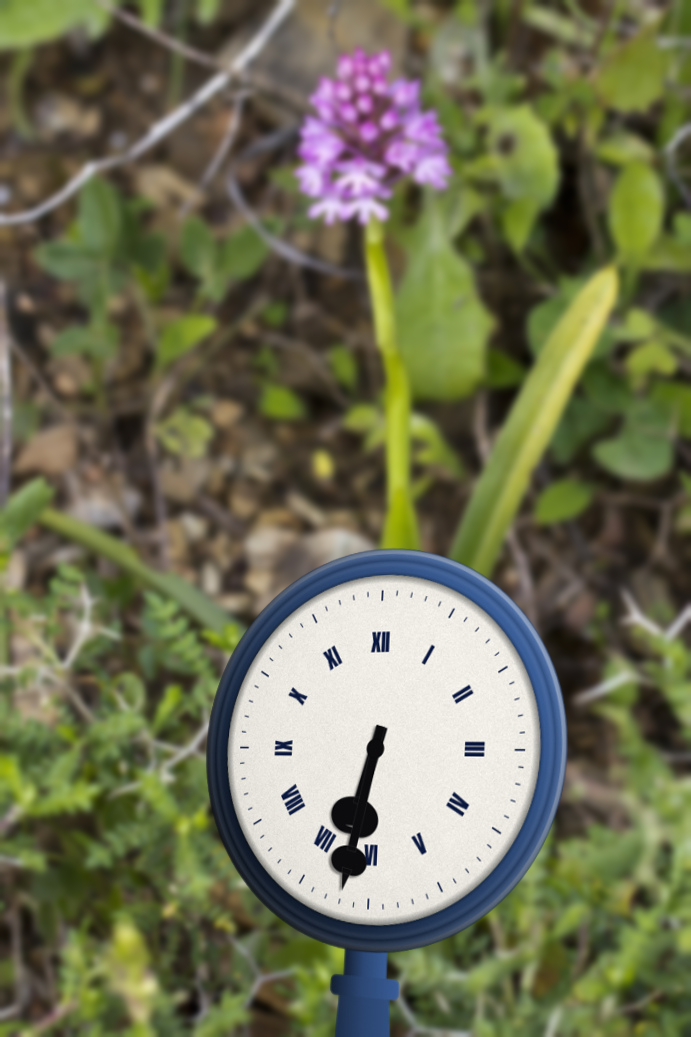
6:32
